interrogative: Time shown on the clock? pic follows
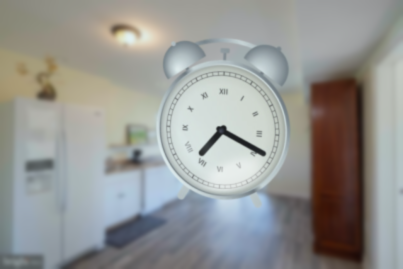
7:19
